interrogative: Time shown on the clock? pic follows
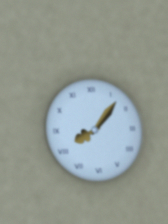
8:07
